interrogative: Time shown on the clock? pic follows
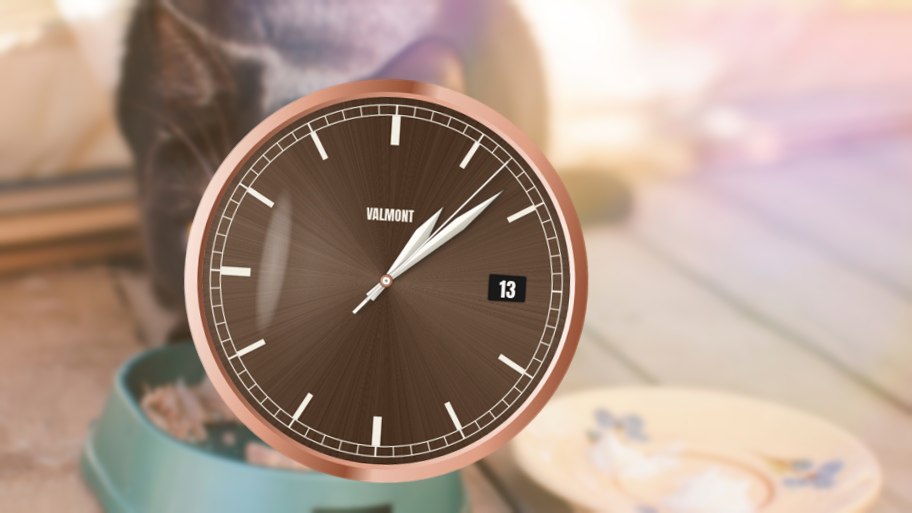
1:08:07
